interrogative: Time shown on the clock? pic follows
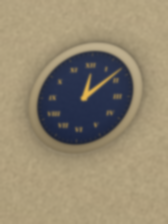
12:08
